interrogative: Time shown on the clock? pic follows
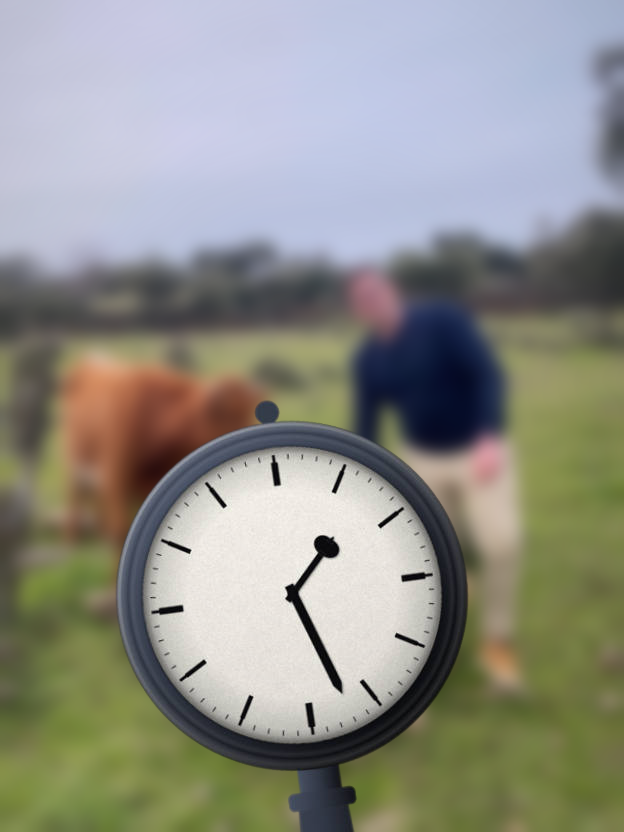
1:27
